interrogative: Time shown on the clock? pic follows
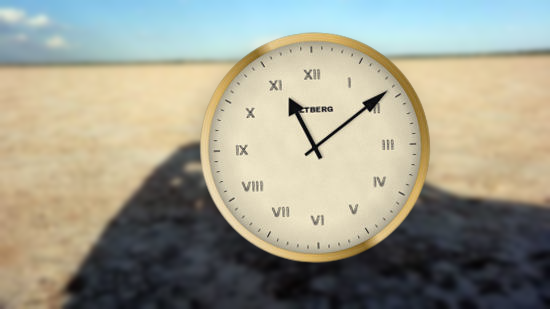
11:09
